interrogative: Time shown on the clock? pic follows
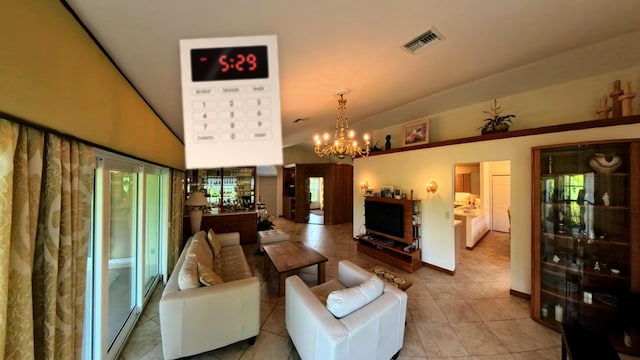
5:29
